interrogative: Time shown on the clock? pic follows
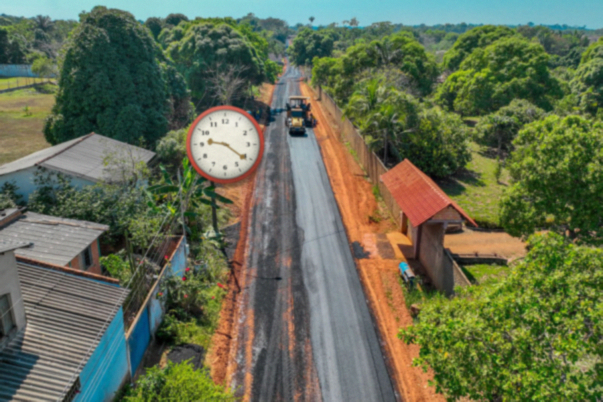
9:21
